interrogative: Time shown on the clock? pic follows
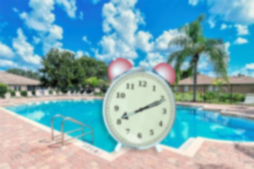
8:11
